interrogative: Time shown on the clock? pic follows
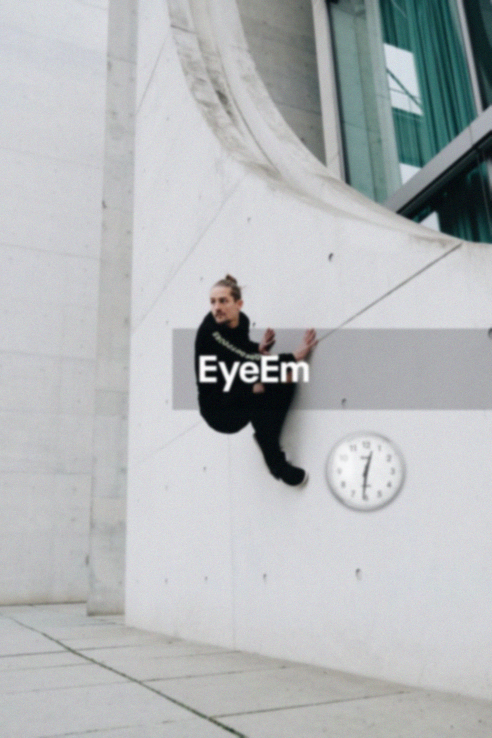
12:31
